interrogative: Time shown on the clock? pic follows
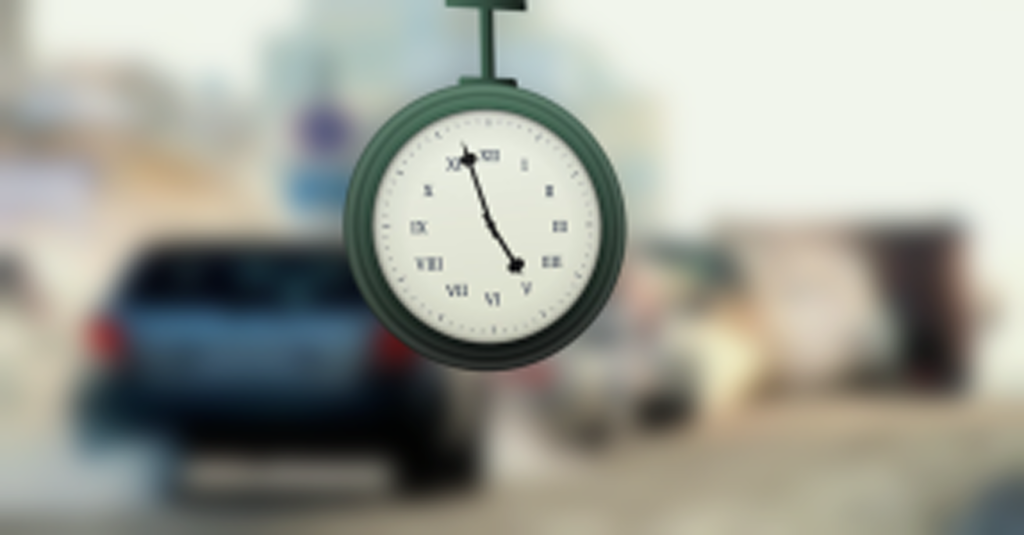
4:57
